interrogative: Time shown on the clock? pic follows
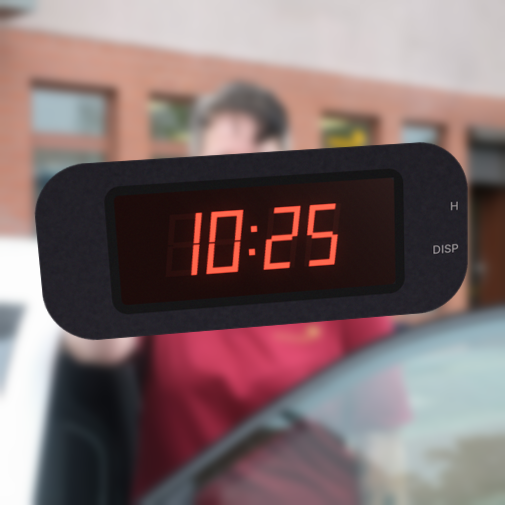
10:25
